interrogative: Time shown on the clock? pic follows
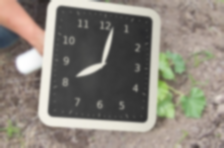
8:02
